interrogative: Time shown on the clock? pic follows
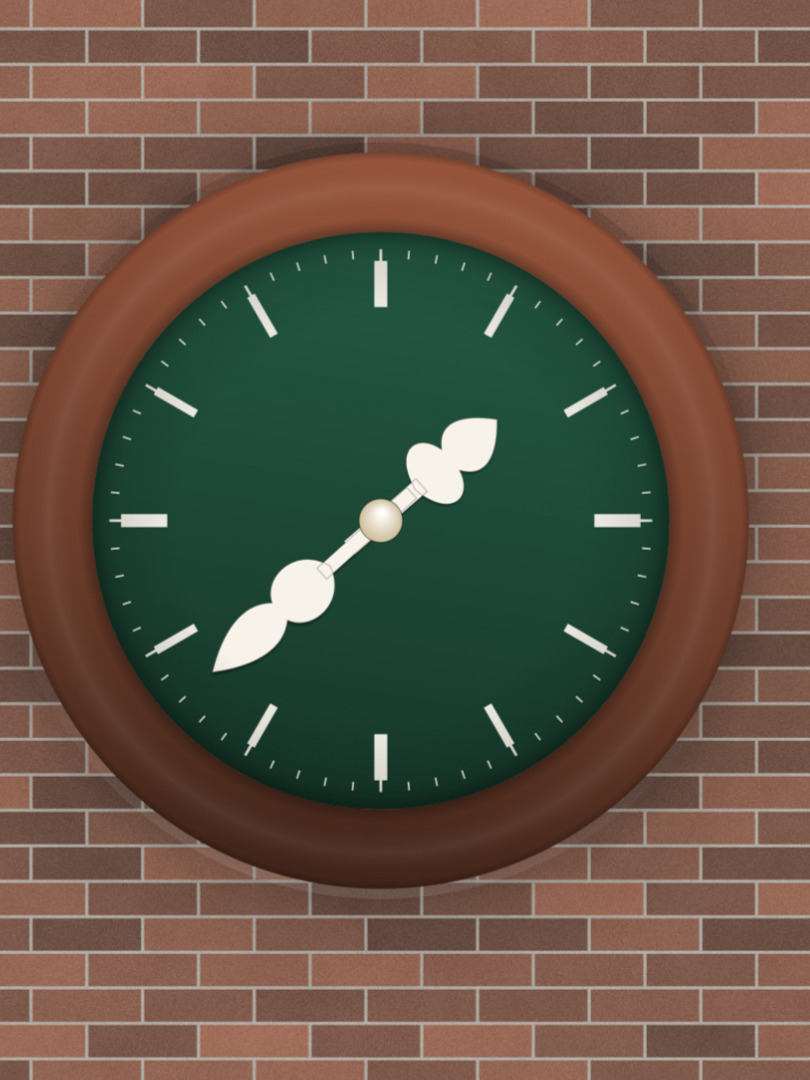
1:38
